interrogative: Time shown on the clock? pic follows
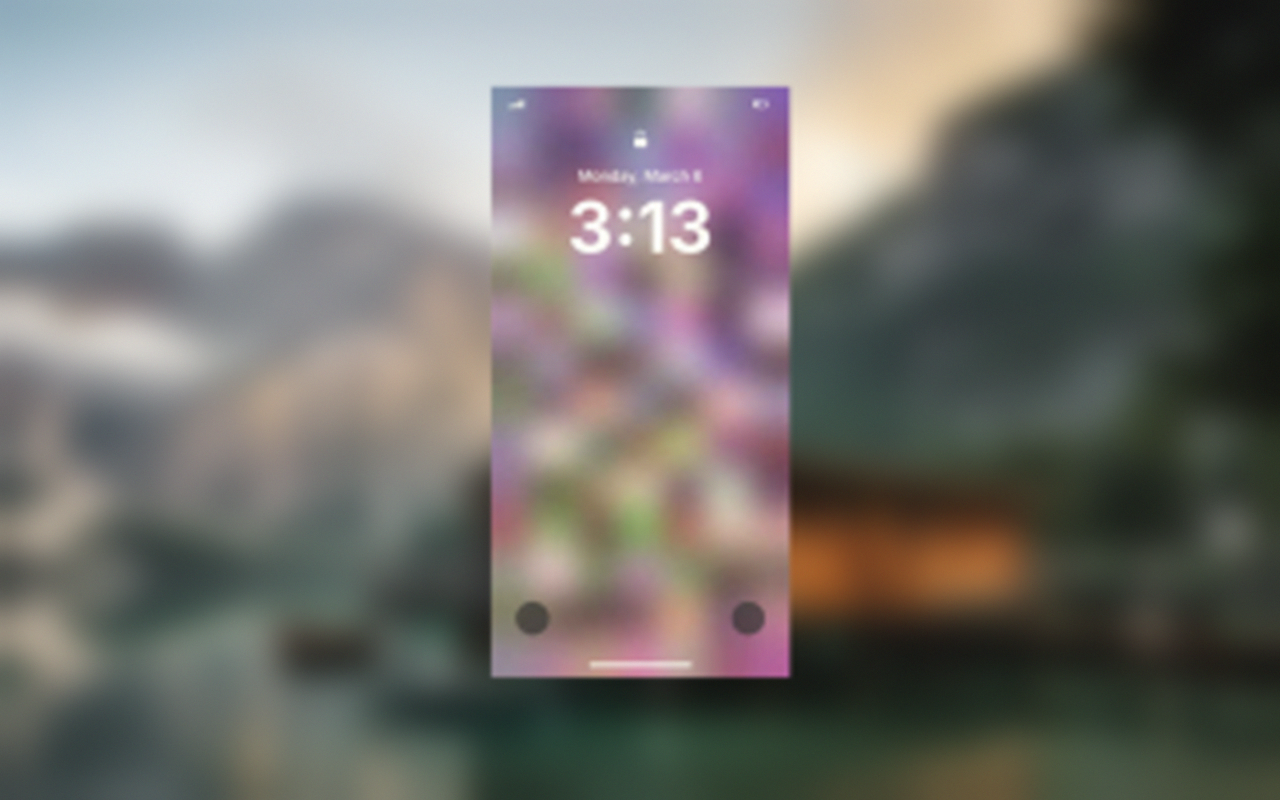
3:13
